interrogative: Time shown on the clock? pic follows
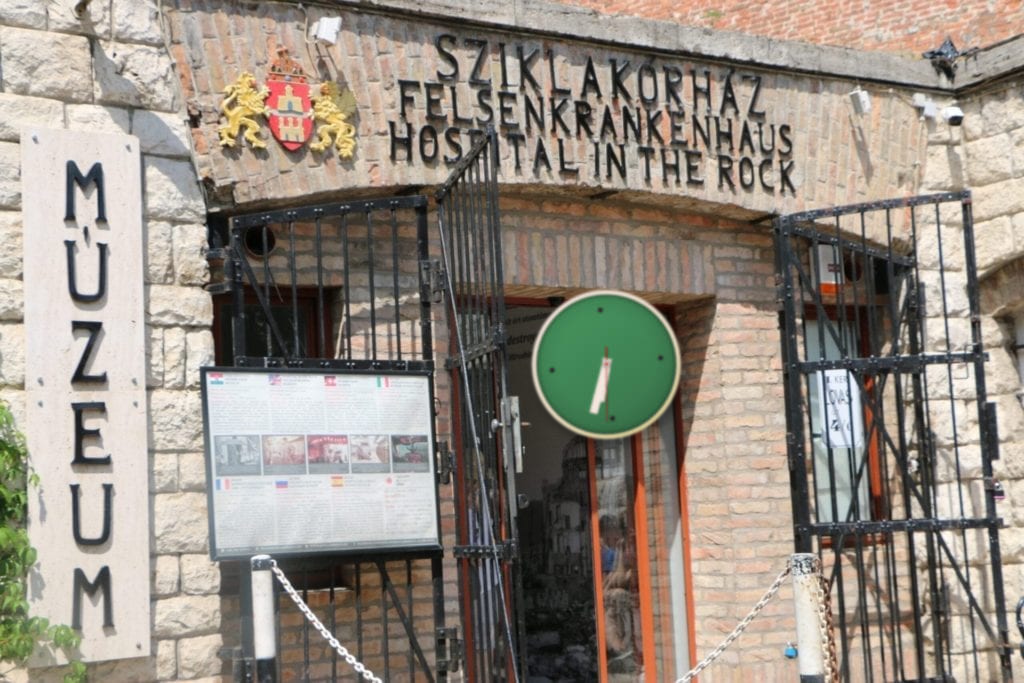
6:33:31
